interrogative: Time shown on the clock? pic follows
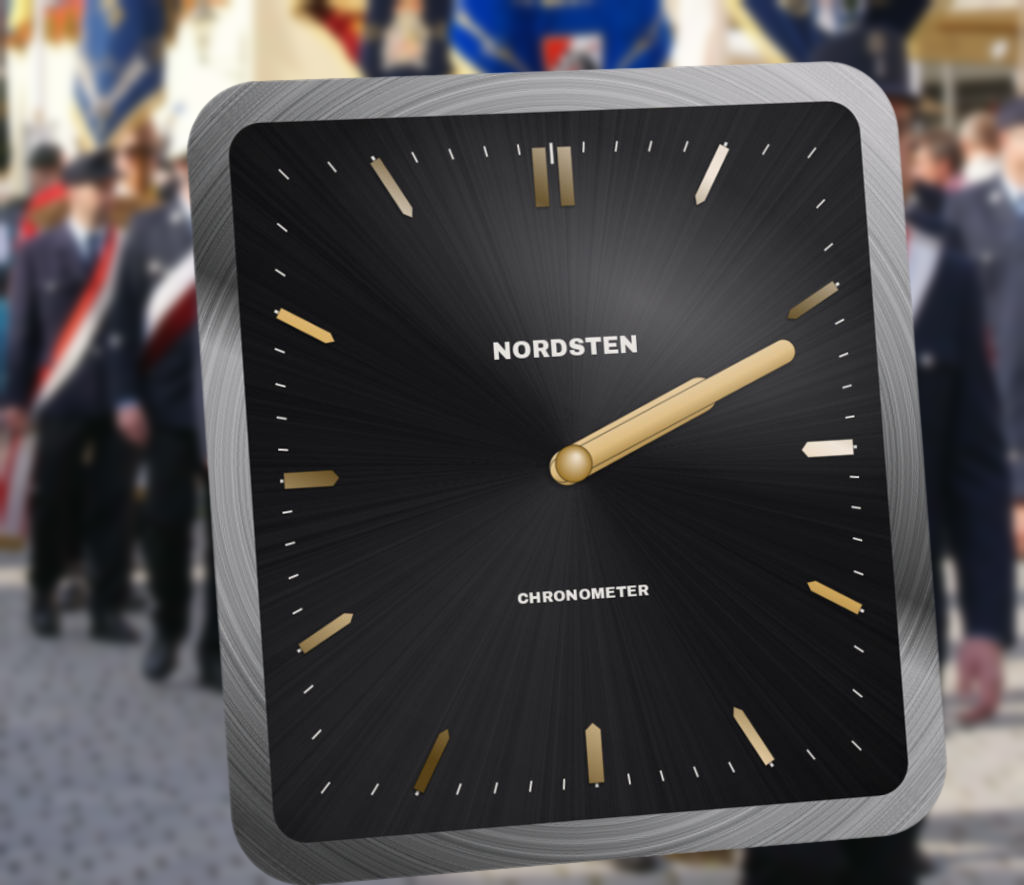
2:11
